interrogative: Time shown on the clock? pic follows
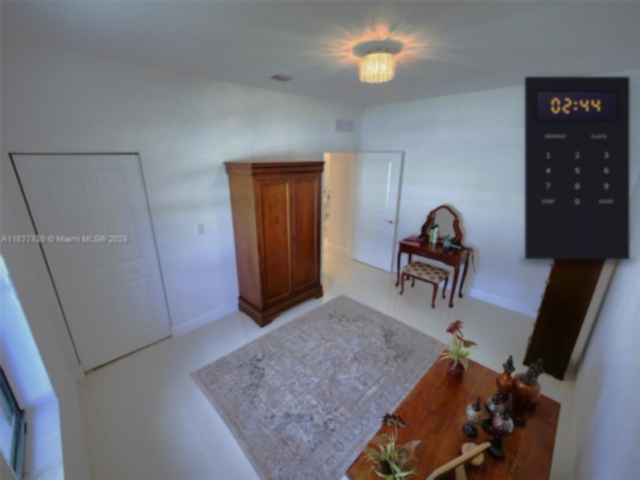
2:44
